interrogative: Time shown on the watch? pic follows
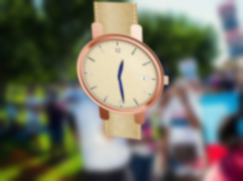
12:29
